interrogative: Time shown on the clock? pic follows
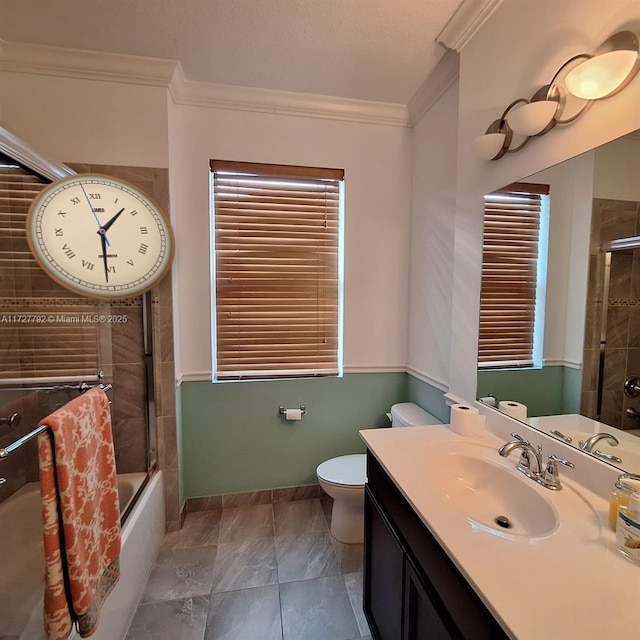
1:30:58
